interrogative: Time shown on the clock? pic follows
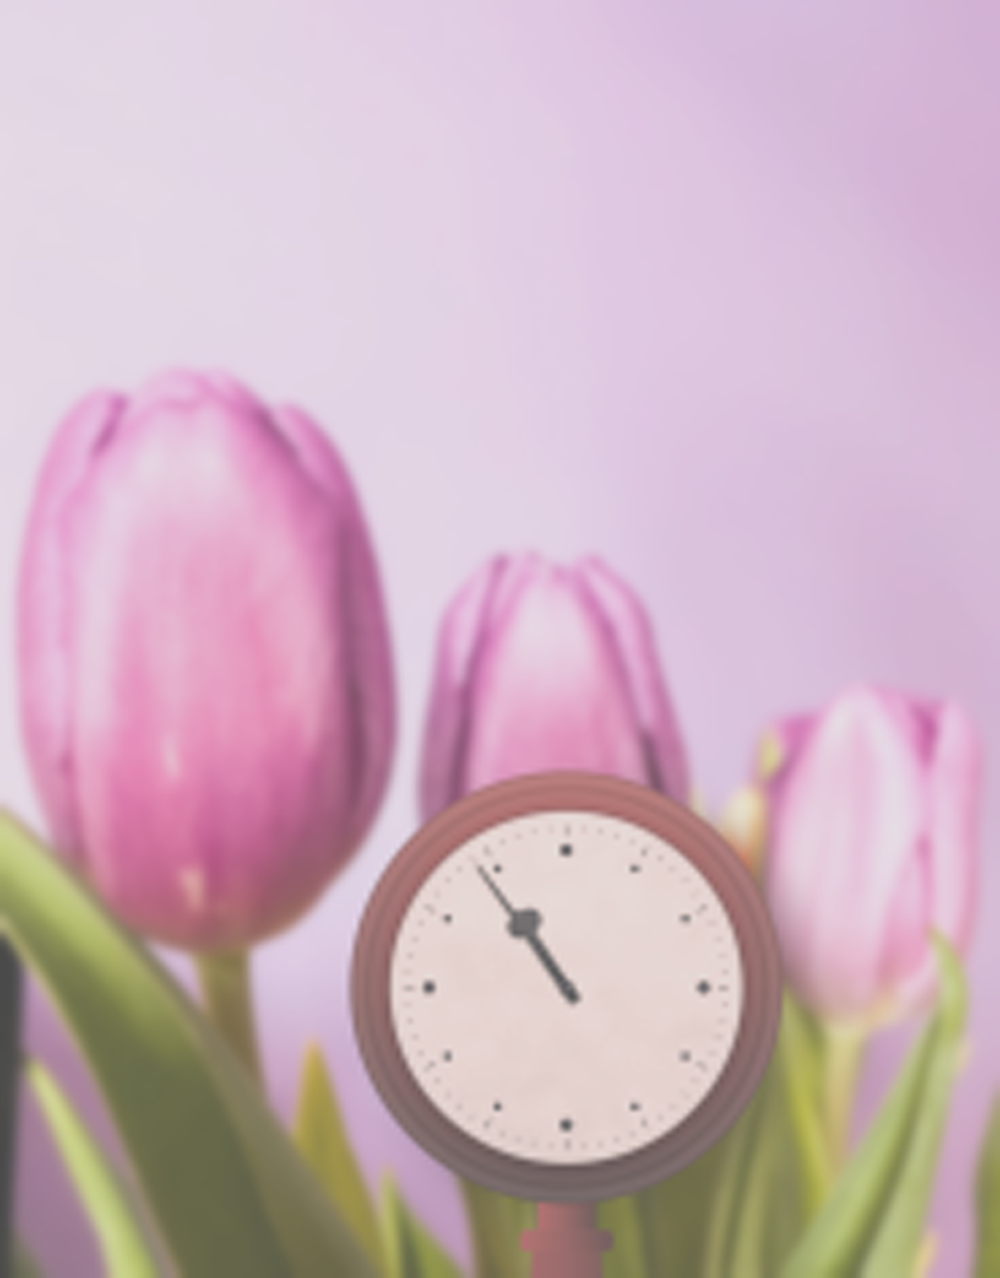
10:54
